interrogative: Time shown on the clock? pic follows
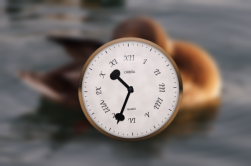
10:34
